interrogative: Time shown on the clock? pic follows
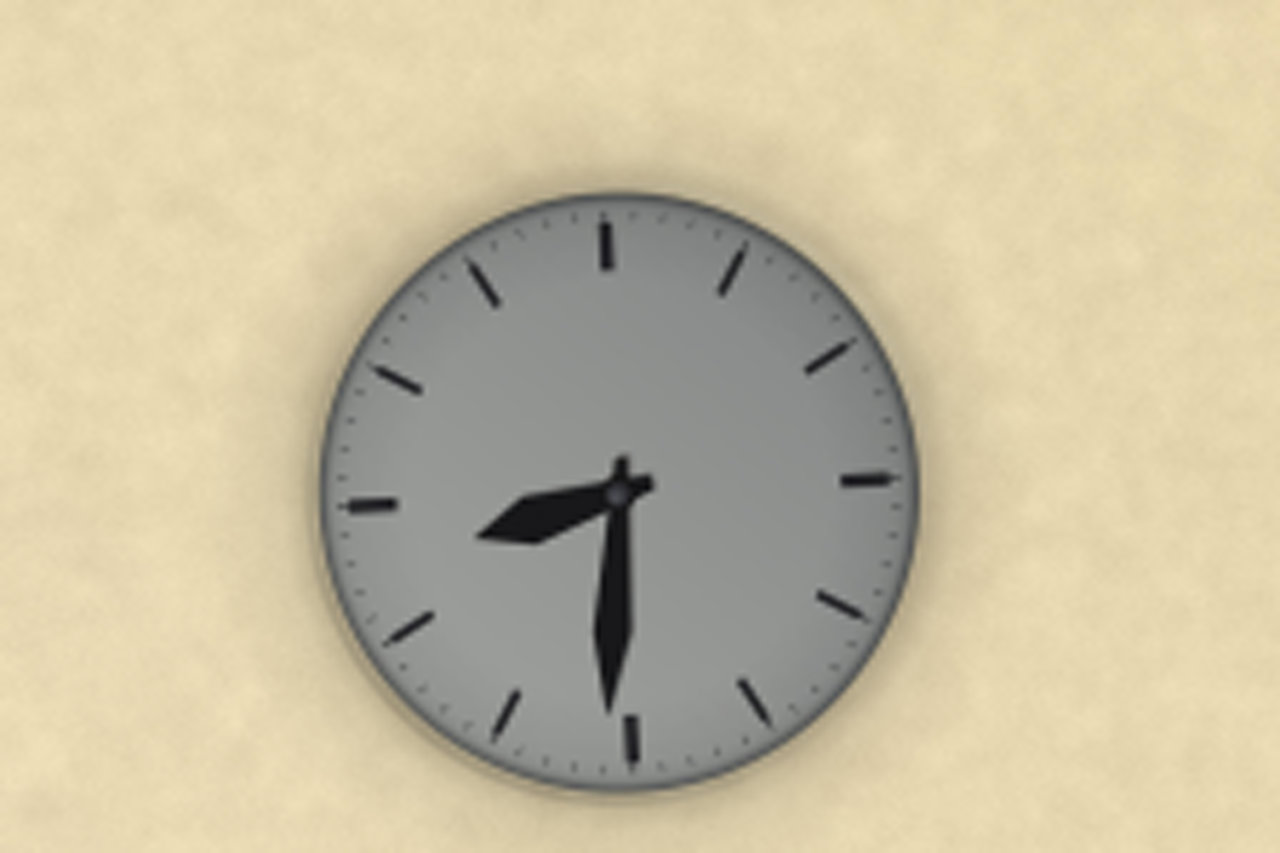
8:31
